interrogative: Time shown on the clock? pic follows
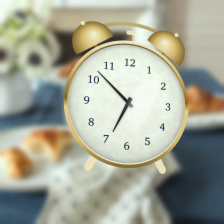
6:52
